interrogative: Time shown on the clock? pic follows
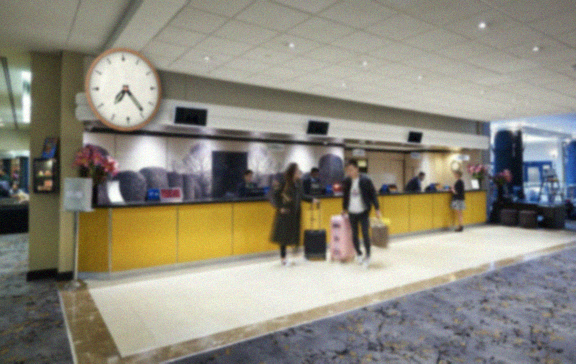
7:24
